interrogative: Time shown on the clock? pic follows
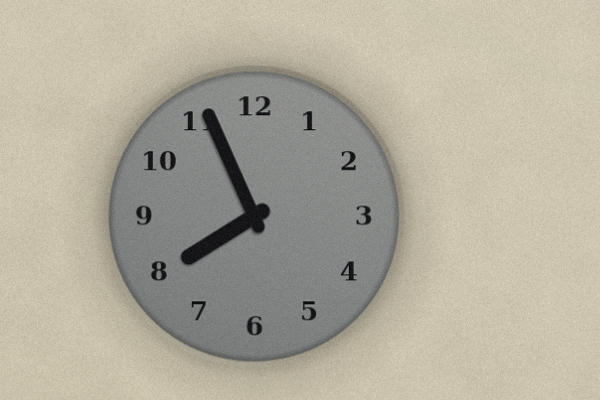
7:56
